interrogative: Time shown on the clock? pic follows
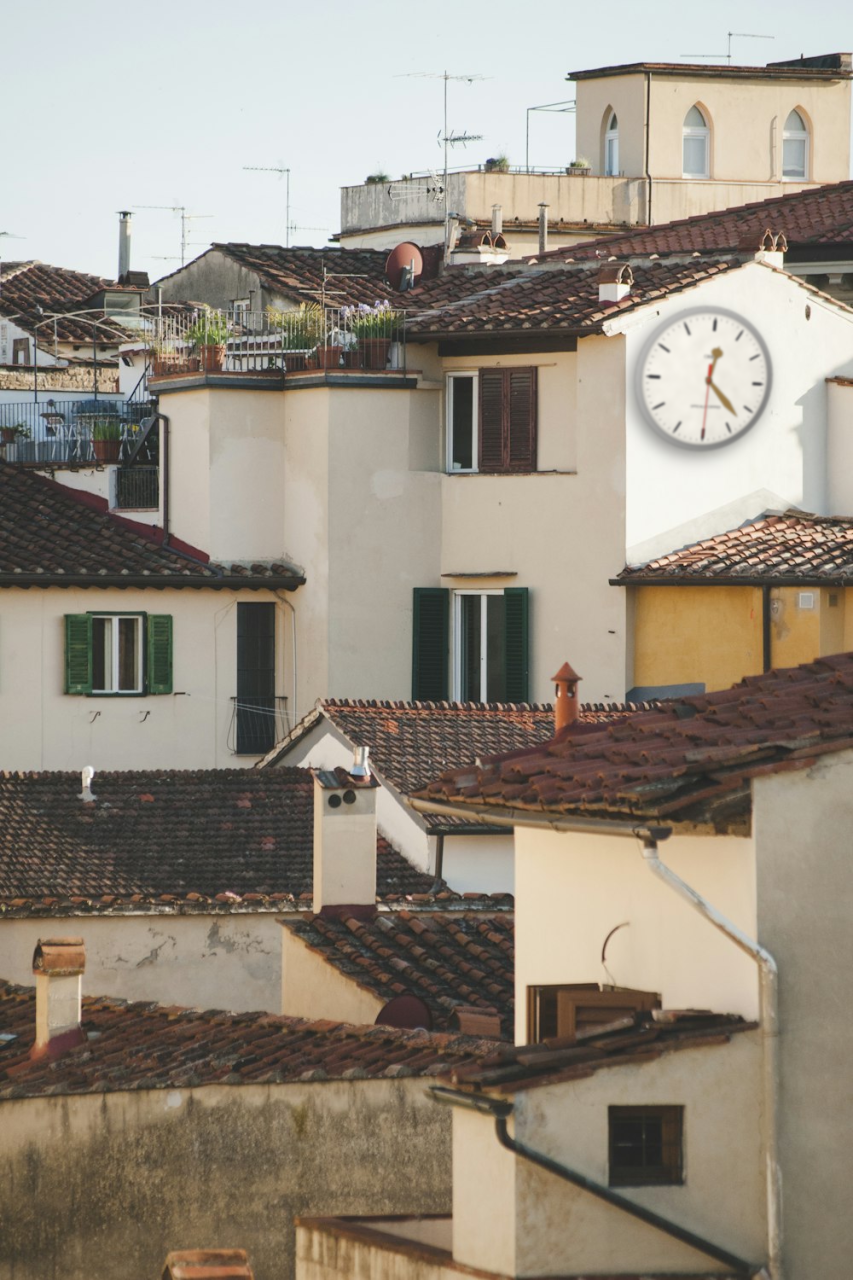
12:22:30
